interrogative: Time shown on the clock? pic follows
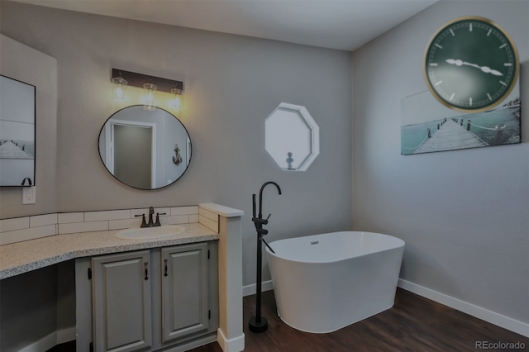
9:18
